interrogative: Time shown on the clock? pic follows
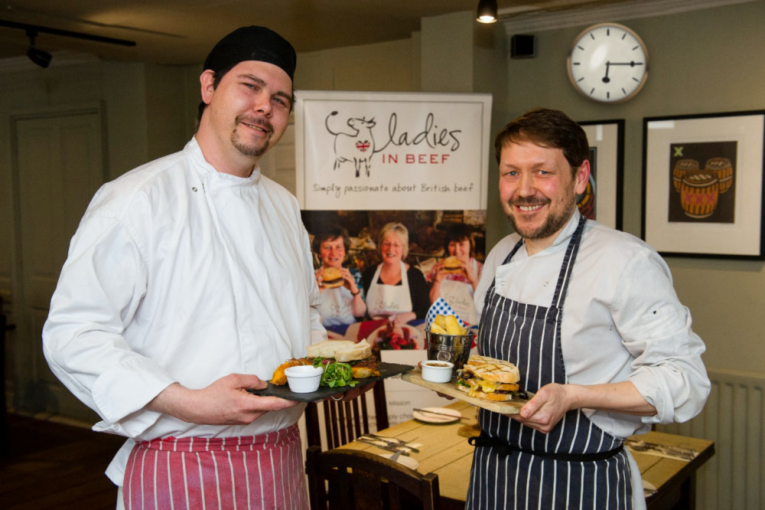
6:15
